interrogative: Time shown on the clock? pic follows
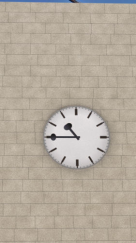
10:45
